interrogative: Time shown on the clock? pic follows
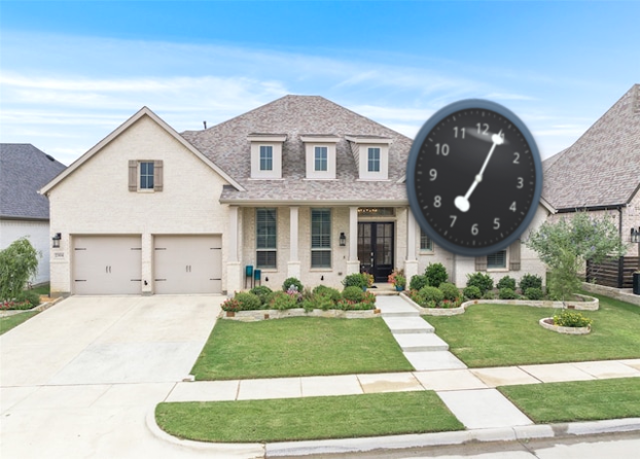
7:04
